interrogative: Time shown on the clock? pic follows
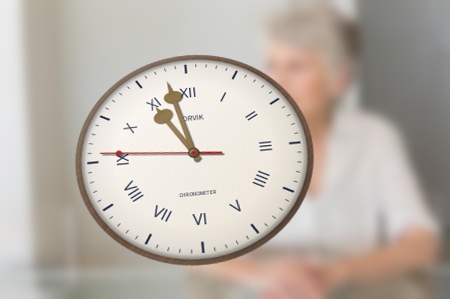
10:57:46
